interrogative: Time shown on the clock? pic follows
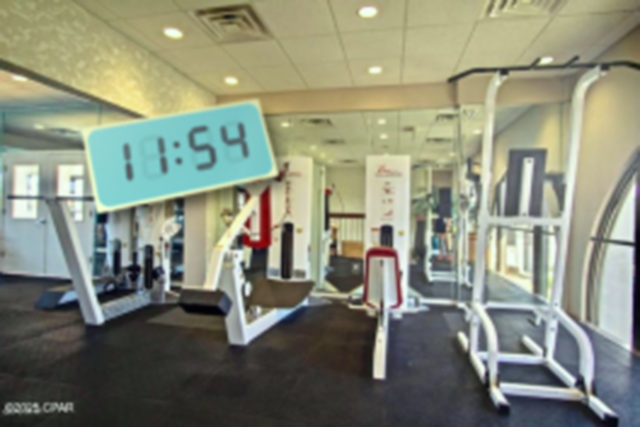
11:54
